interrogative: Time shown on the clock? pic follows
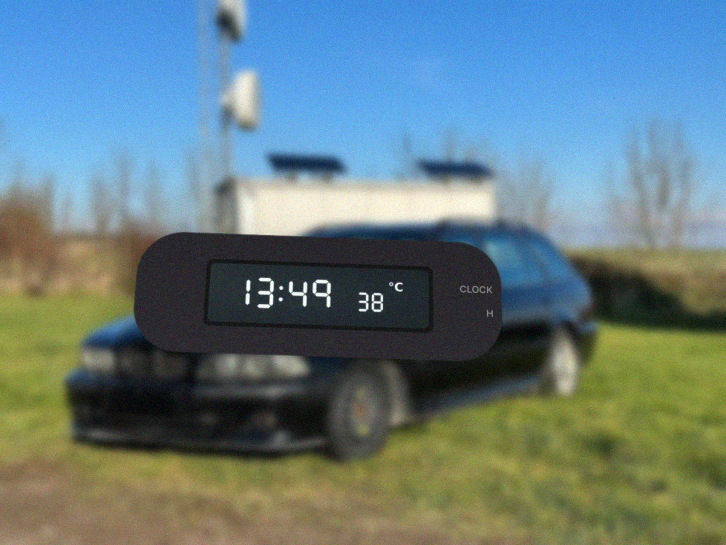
13:49
